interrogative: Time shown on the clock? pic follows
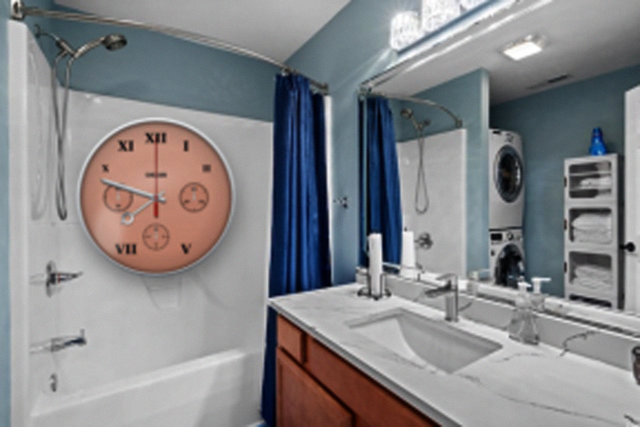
7:48
